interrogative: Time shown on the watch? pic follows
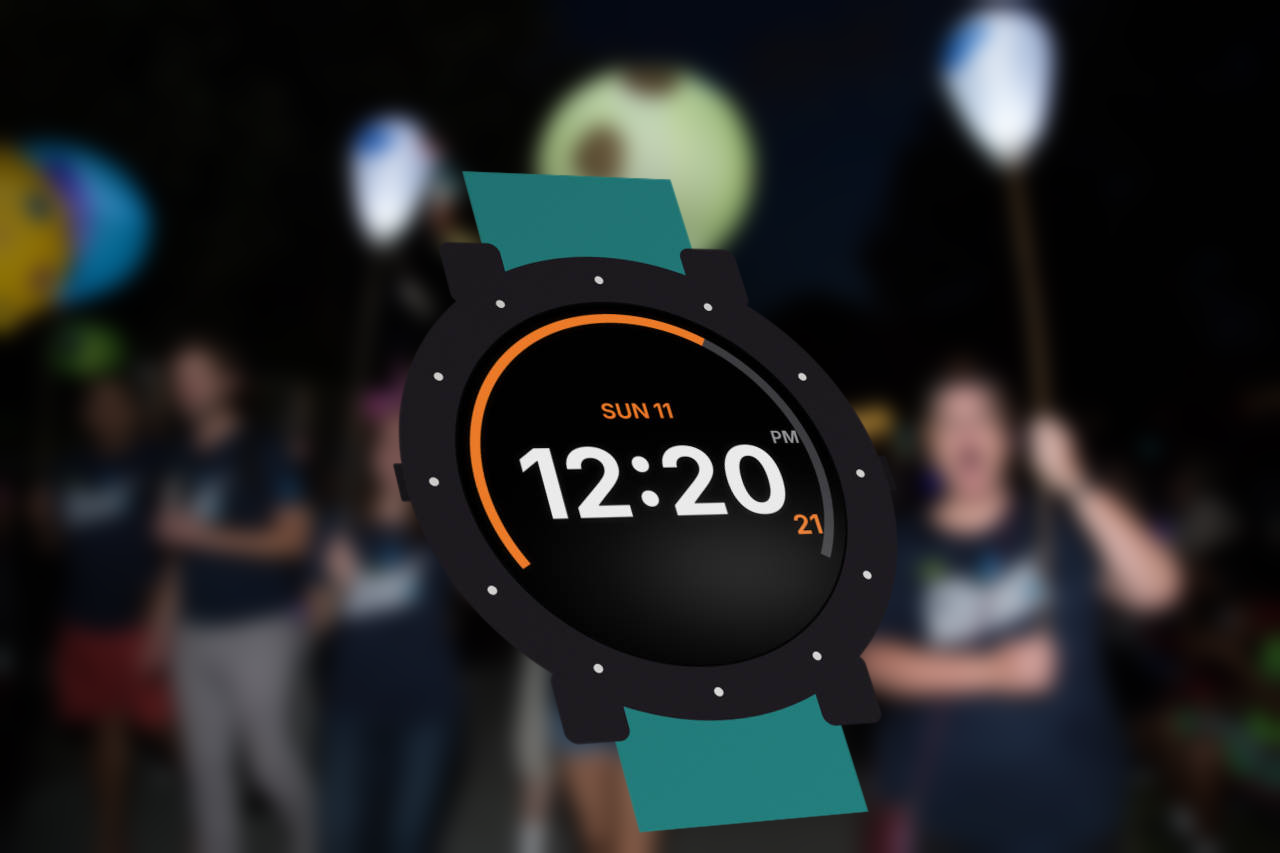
12:20:21
